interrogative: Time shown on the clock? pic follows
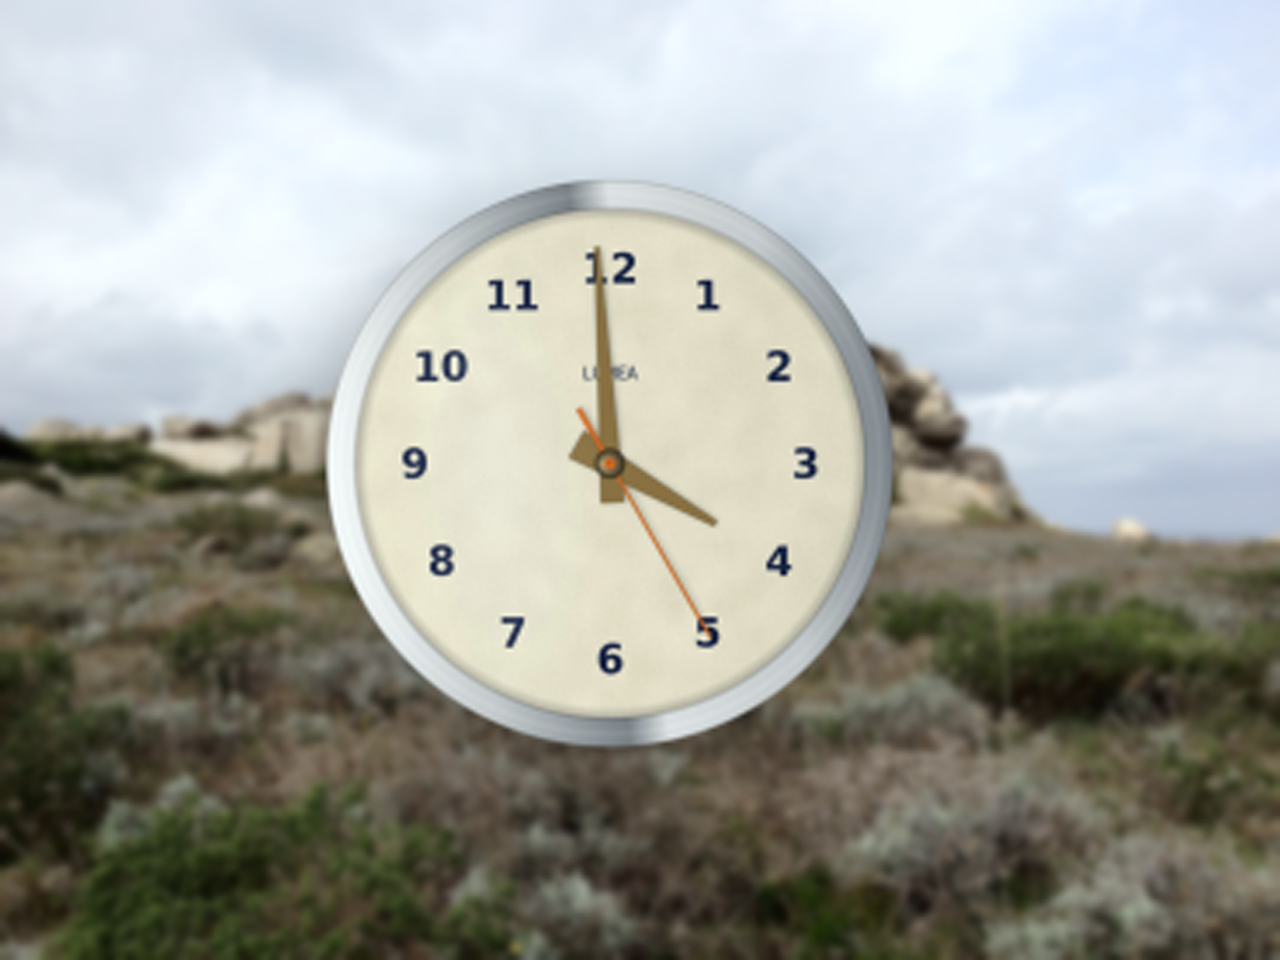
3:59:25
